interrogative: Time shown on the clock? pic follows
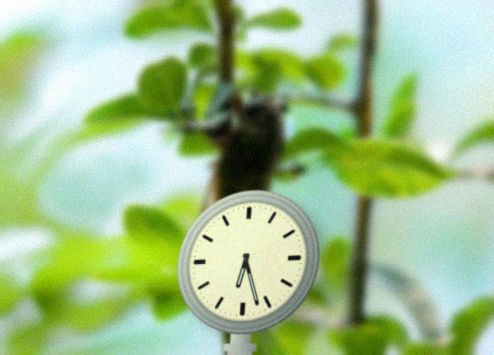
6:27
